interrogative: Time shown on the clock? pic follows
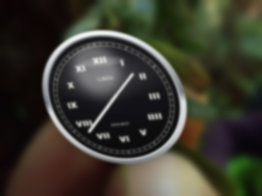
1:38
